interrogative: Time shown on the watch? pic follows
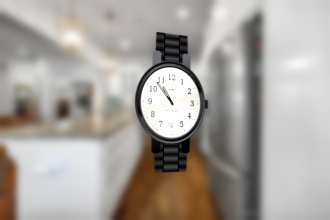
10:53
